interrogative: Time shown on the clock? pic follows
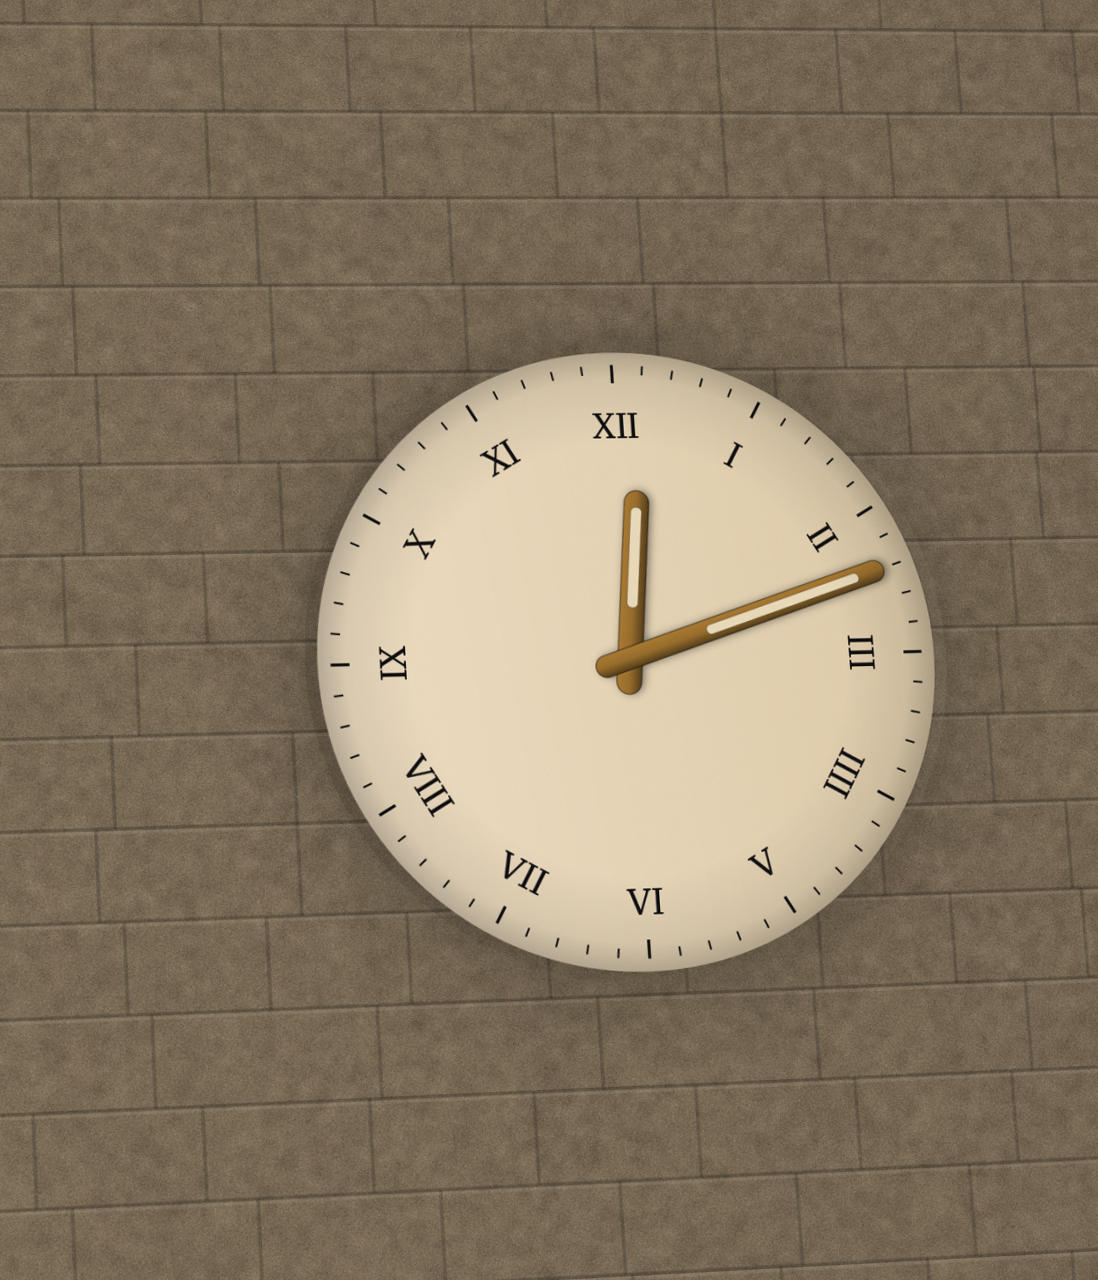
12:12
